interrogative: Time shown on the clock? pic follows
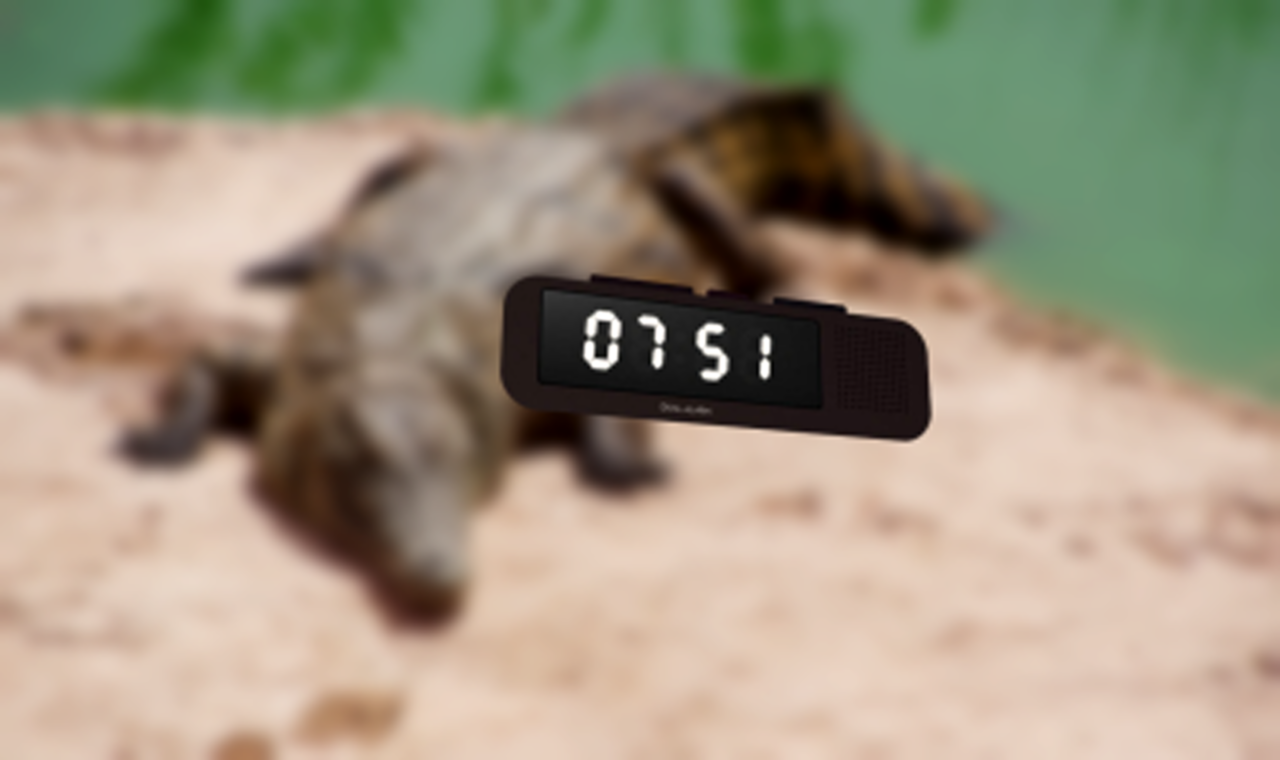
7:51
